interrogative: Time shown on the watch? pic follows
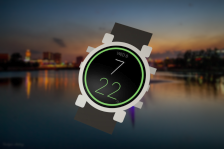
7:22
